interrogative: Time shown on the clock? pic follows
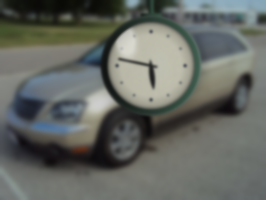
5:47
